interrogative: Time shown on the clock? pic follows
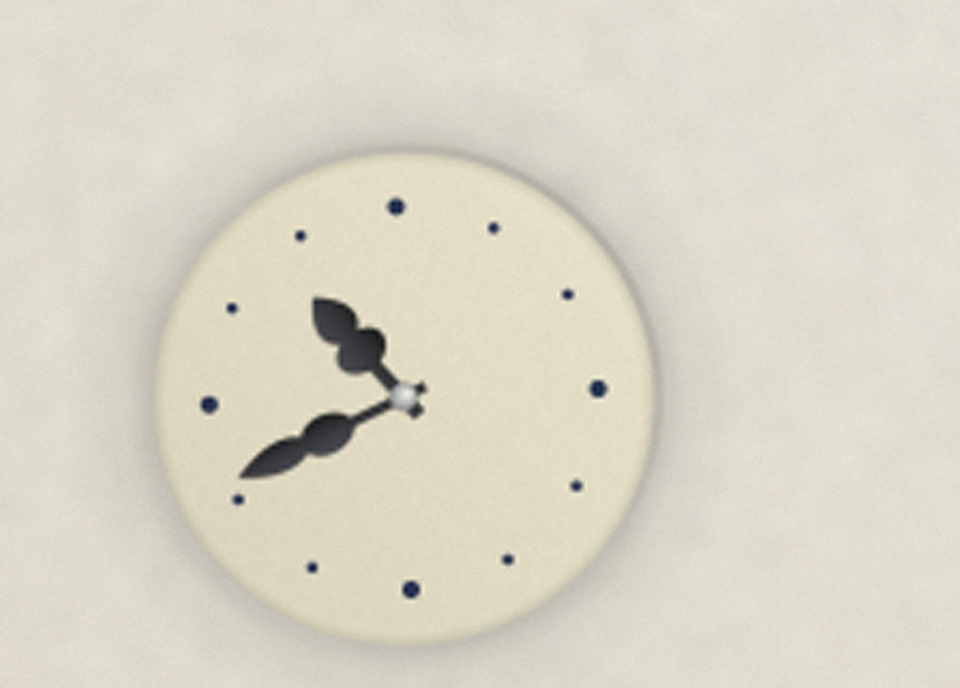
10:41
